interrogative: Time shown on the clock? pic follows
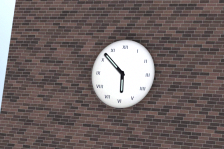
5:52
